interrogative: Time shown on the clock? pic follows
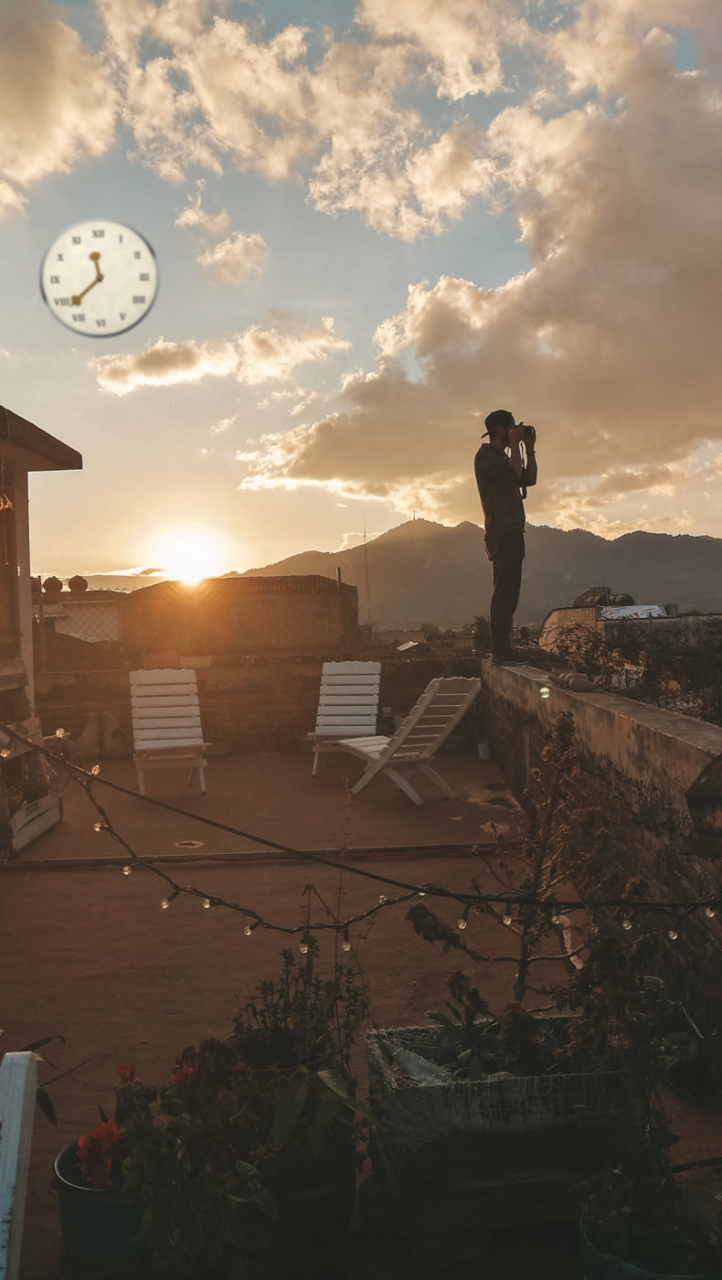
11:38
